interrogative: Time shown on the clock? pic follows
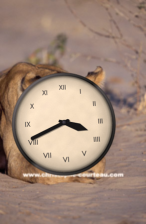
3:41
